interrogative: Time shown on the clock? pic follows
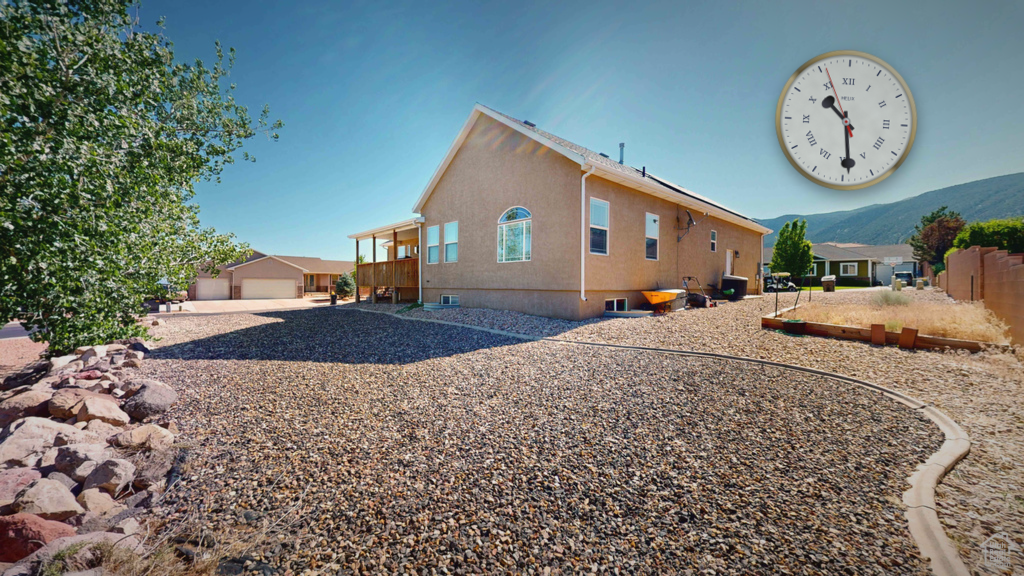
10:28:56
